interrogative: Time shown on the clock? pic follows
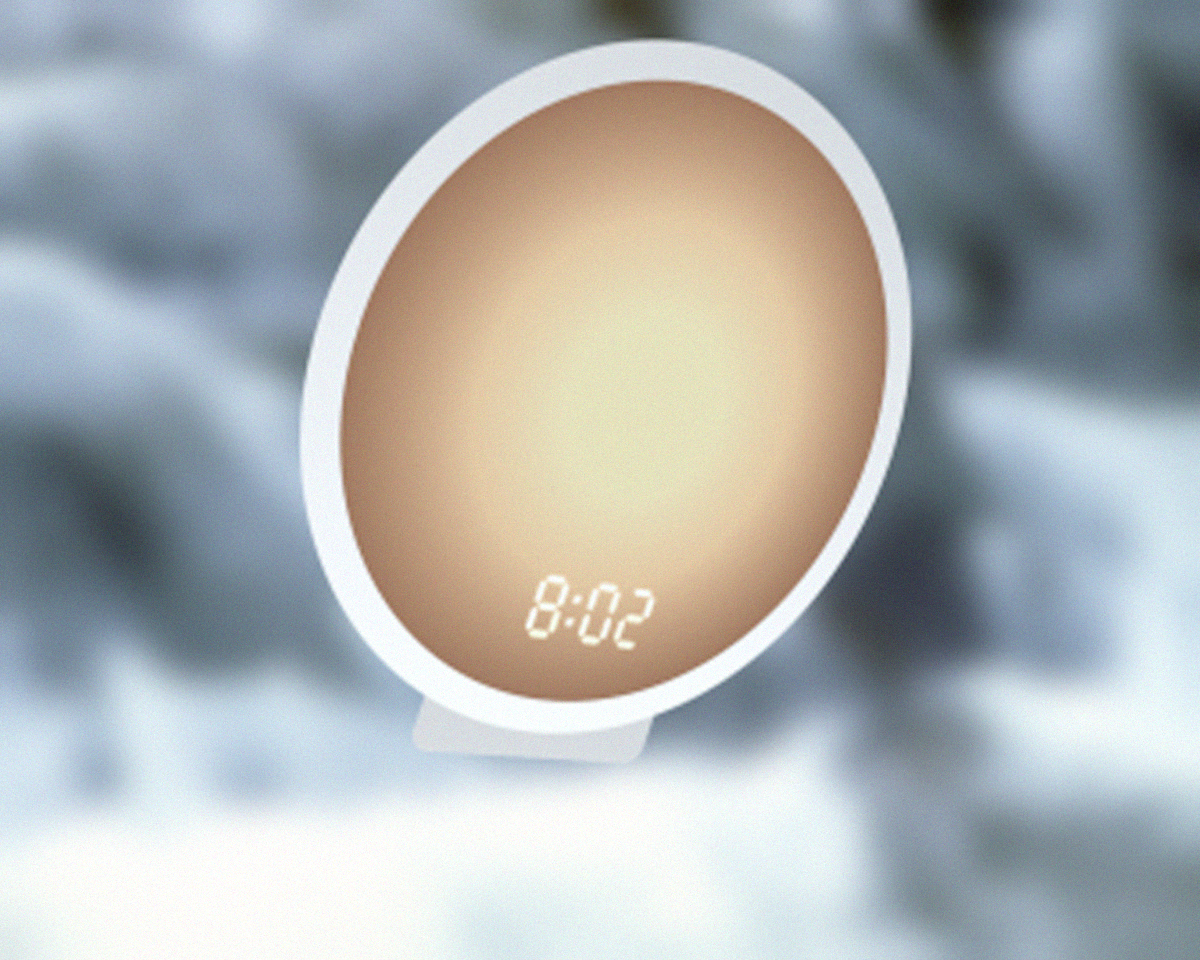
8:02
